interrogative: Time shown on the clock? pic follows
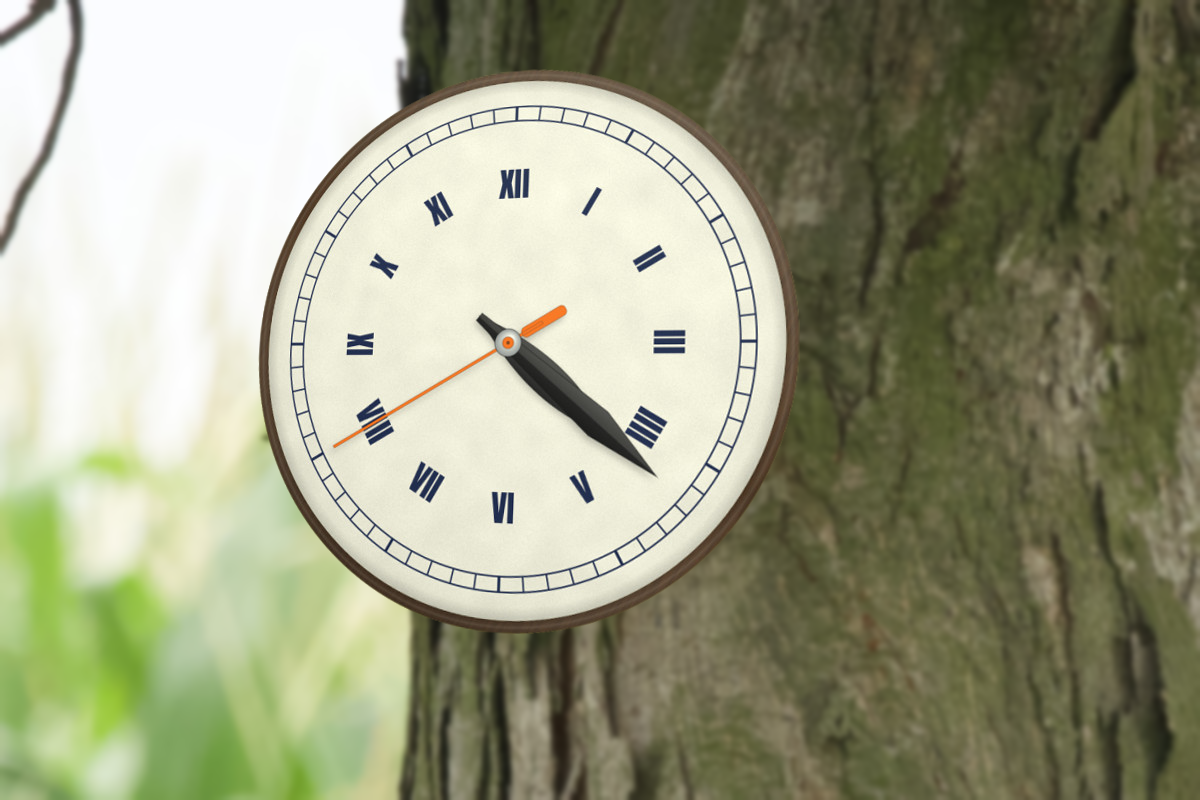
4:21:40
